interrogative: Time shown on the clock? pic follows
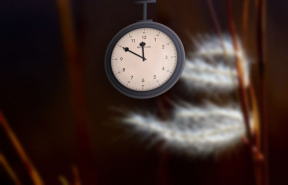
11:50
